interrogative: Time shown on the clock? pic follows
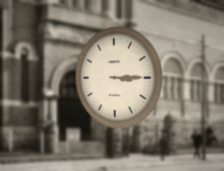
3:15
